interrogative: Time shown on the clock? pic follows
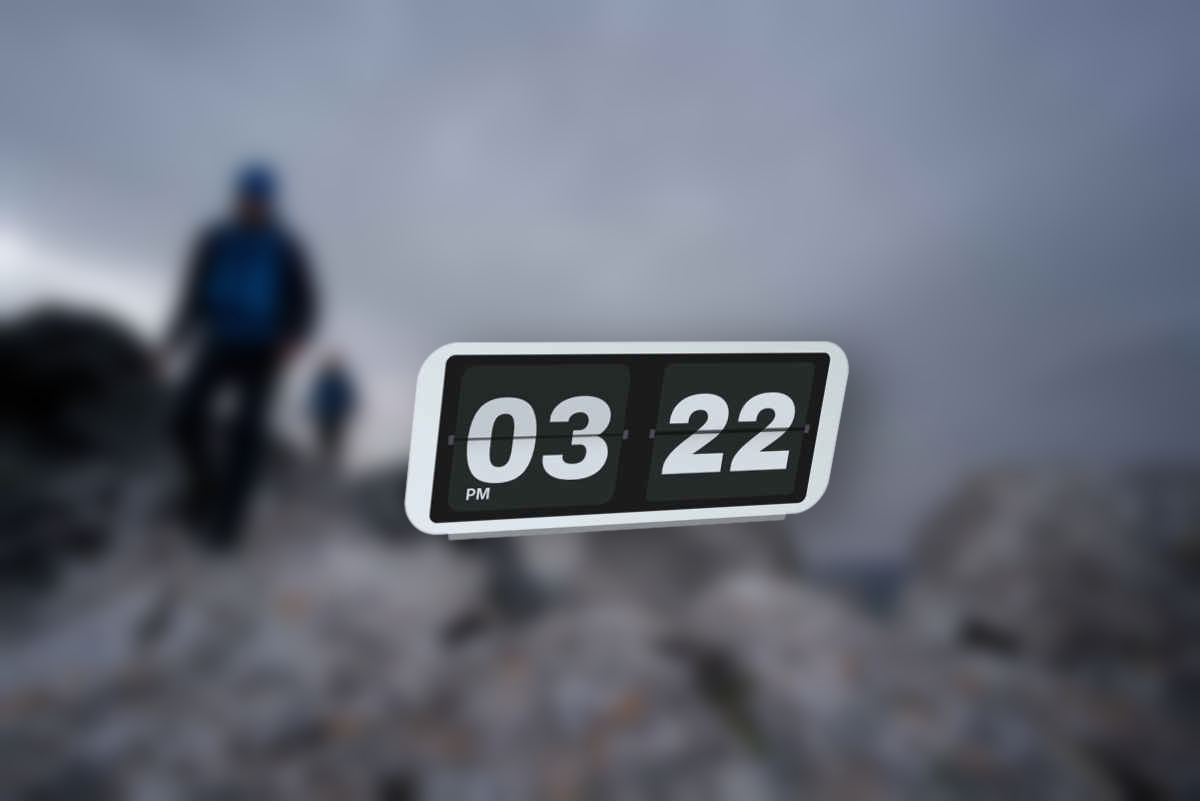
3:22
